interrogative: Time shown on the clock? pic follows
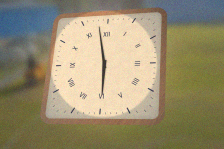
5:58
